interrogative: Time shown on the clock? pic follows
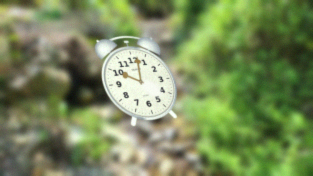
10:02
